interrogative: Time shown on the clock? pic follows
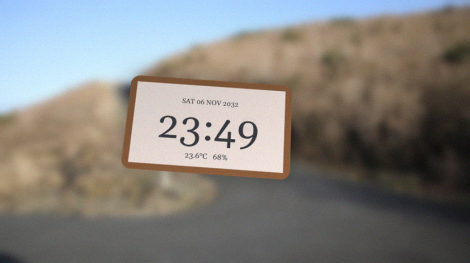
23:49
